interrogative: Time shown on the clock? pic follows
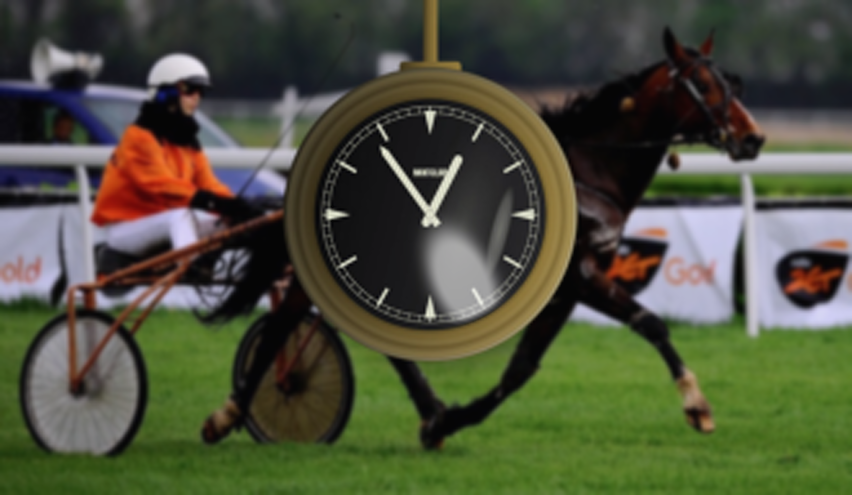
12:54
